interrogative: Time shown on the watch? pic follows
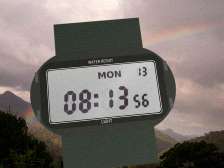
8:13:56
